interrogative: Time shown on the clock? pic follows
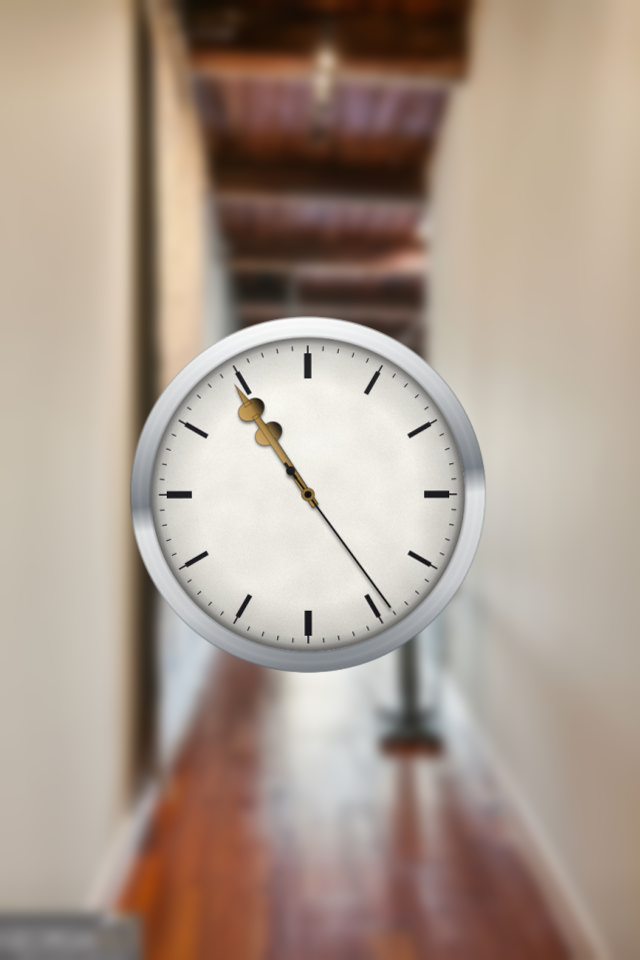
10:54:24
